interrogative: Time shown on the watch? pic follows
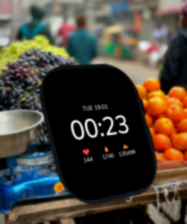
0:23
